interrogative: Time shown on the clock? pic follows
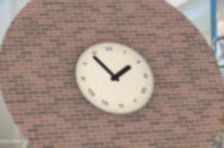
1:54
